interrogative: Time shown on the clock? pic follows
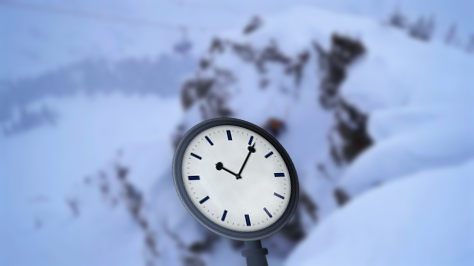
10:06
